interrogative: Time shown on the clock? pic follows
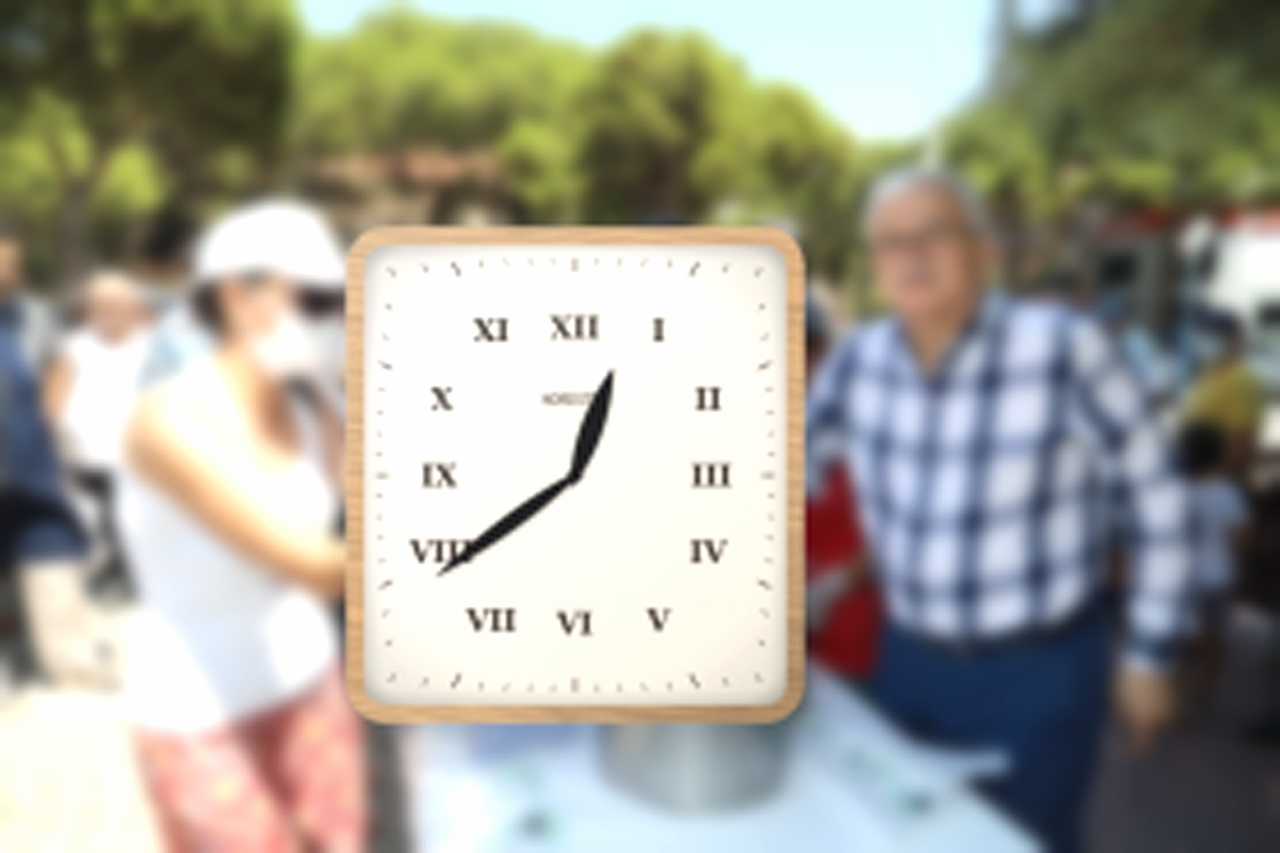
12:39
